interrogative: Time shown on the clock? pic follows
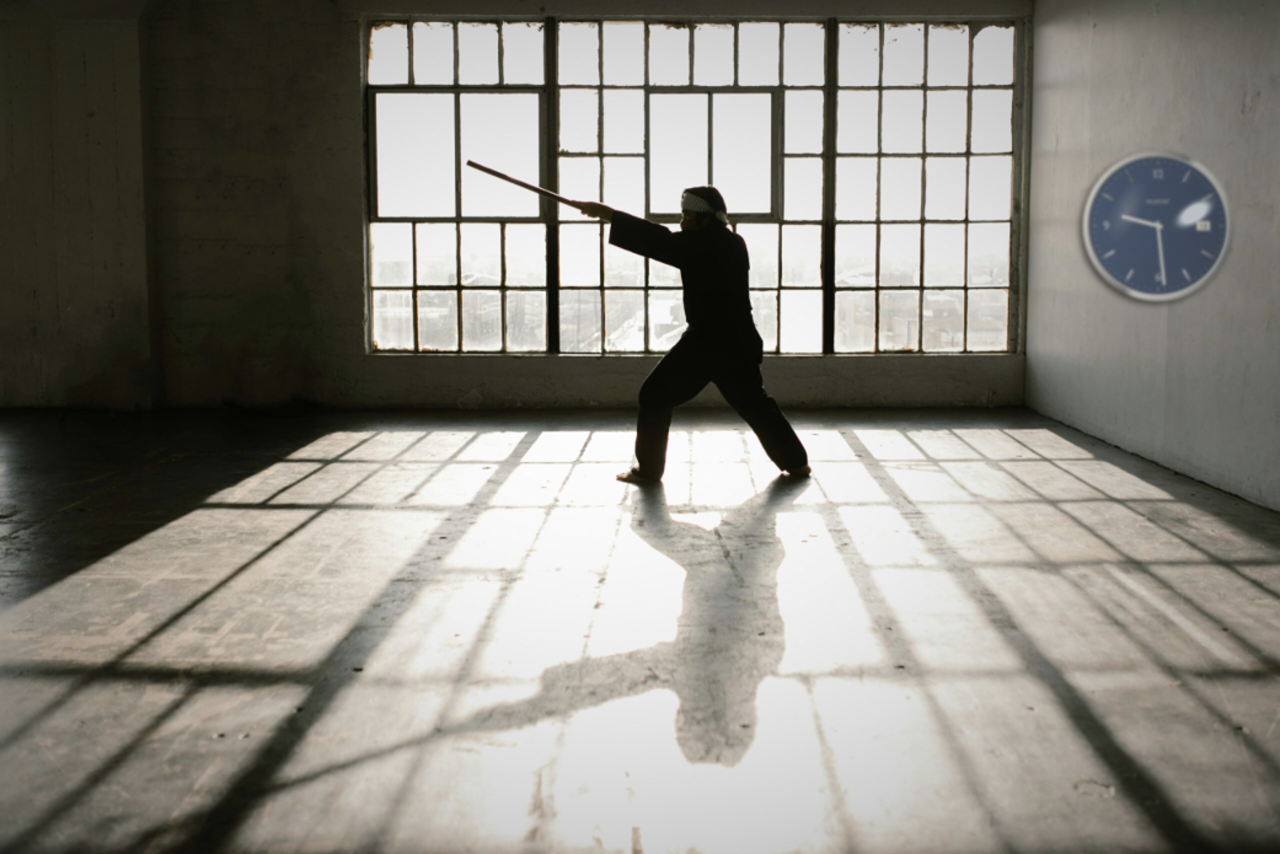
9:29
